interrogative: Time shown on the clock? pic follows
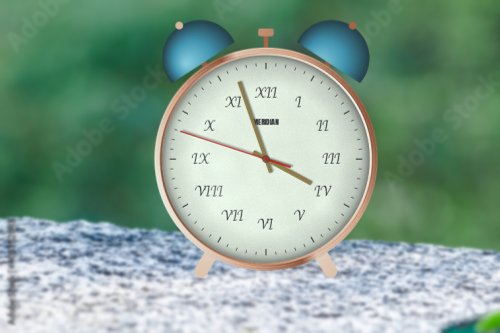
3:56:48
